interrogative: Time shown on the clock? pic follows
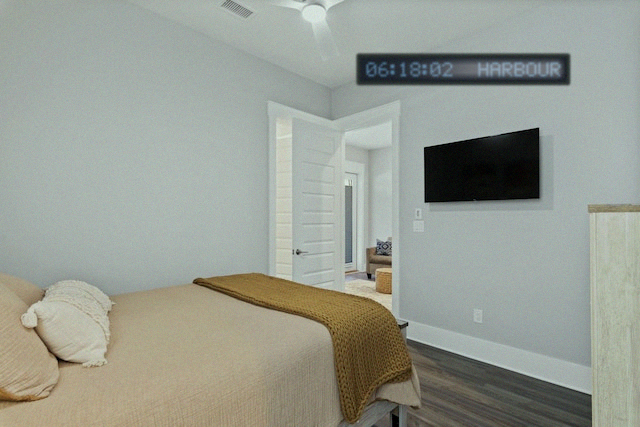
6:18:02
